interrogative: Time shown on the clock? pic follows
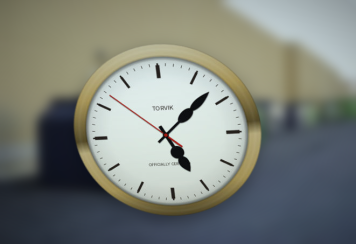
5:07:52
